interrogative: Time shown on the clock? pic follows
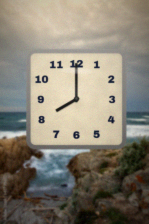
8:00
